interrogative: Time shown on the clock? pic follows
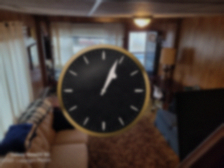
1:04
